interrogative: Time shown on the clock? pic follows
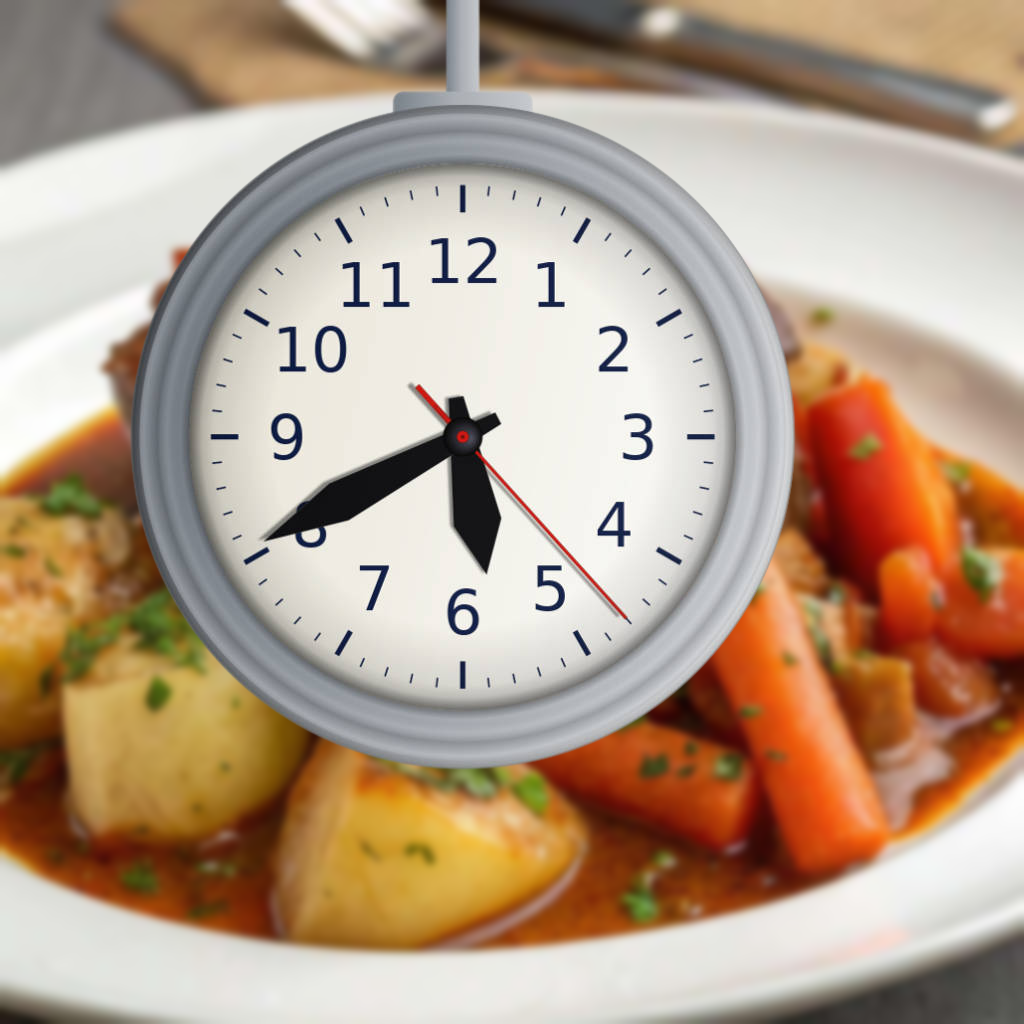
5:40:23
